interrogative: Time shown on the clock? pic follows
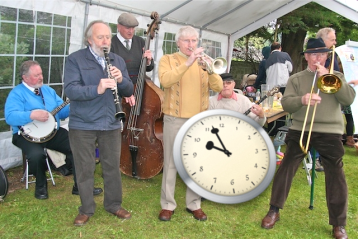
9:57
